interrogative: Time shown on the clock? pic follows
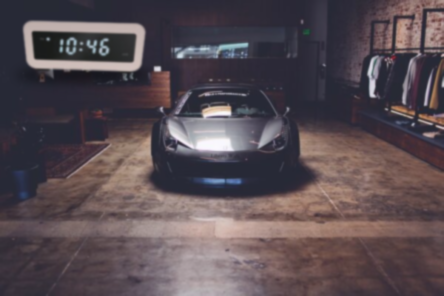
10:46
